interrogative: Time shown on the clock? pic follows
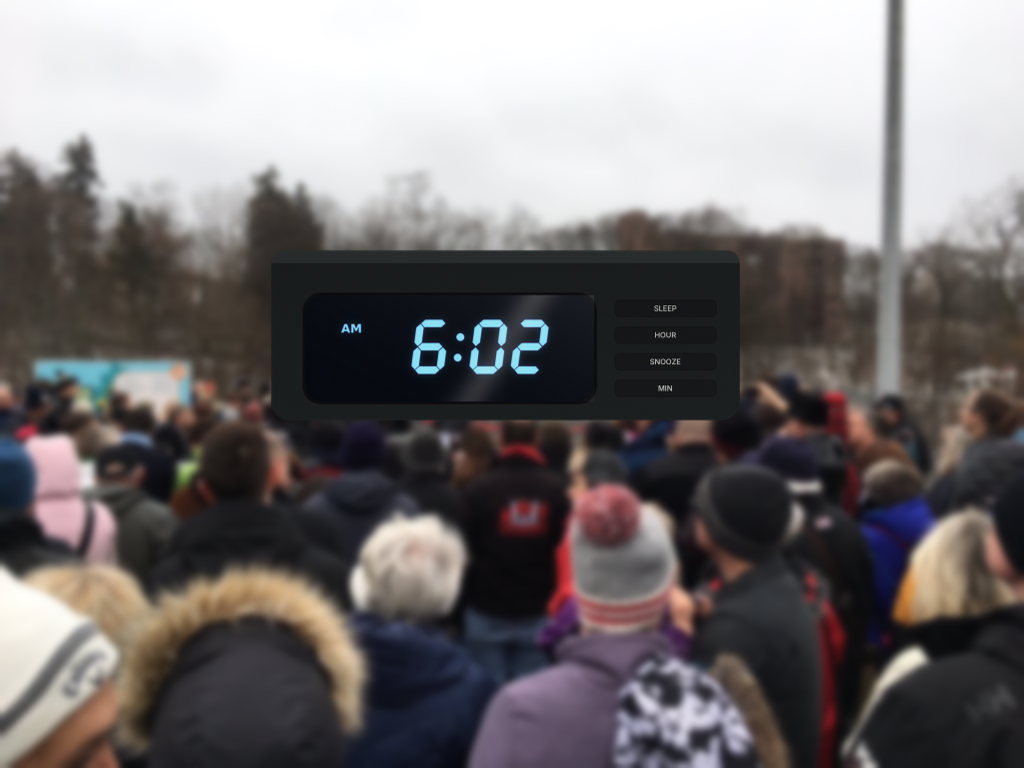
6:02
